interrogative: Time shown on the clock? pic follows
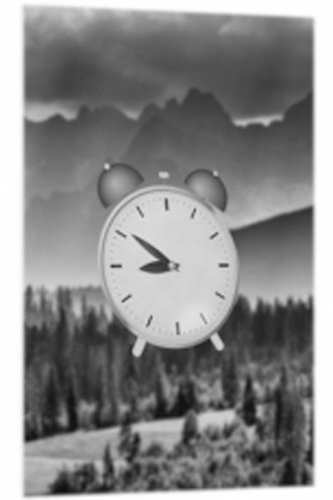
8:51
